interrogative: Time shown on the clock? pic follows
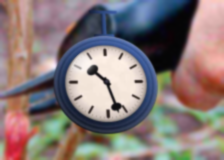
10:27
